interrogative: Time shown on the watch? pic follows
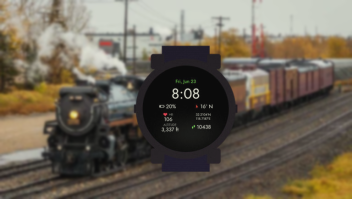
8:08
